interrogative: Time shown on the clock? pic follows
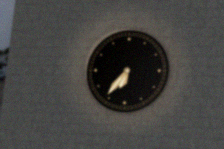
6:36
